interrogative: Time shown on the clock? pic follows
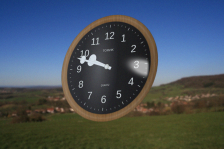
9:48
